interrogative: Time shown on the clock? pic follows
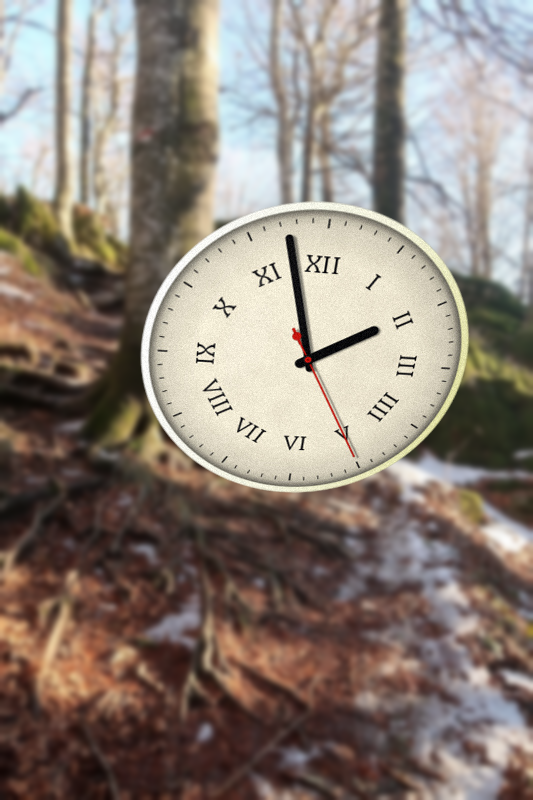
1:57:25
